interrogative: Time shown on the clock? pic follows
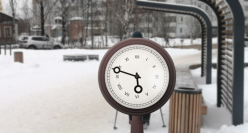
5:48
